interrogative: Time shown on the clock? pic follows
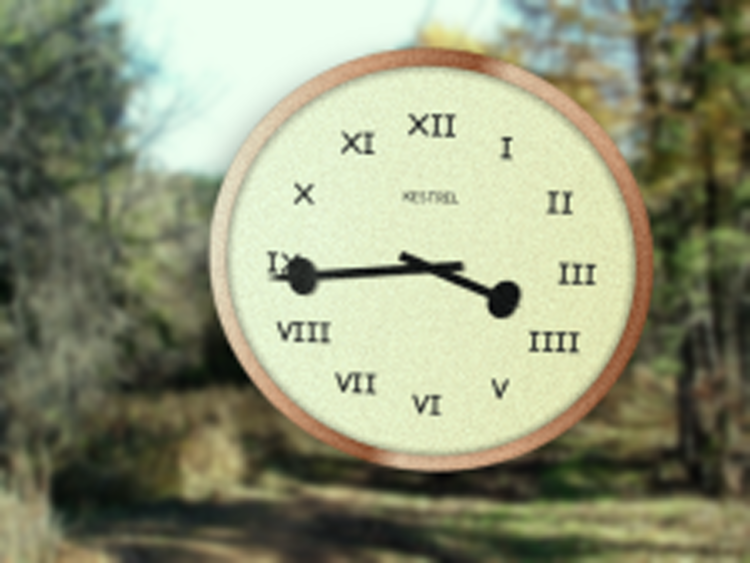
3:44
